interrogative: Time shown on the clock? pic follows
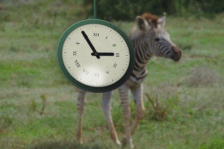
2:55
